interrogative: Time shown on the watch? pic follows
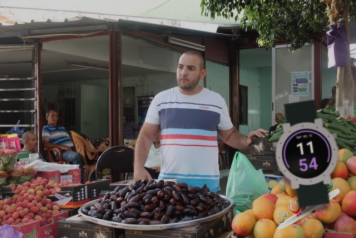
11:54
